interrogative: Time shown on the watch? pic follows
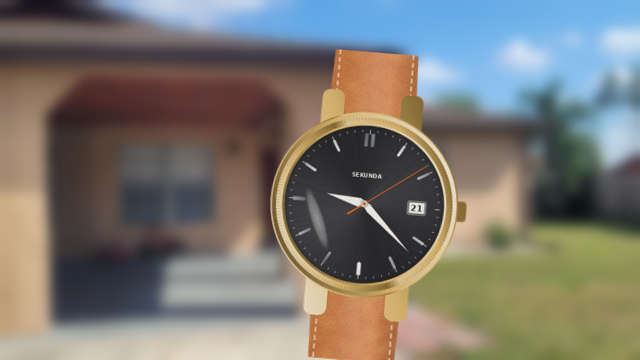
9:22:09
